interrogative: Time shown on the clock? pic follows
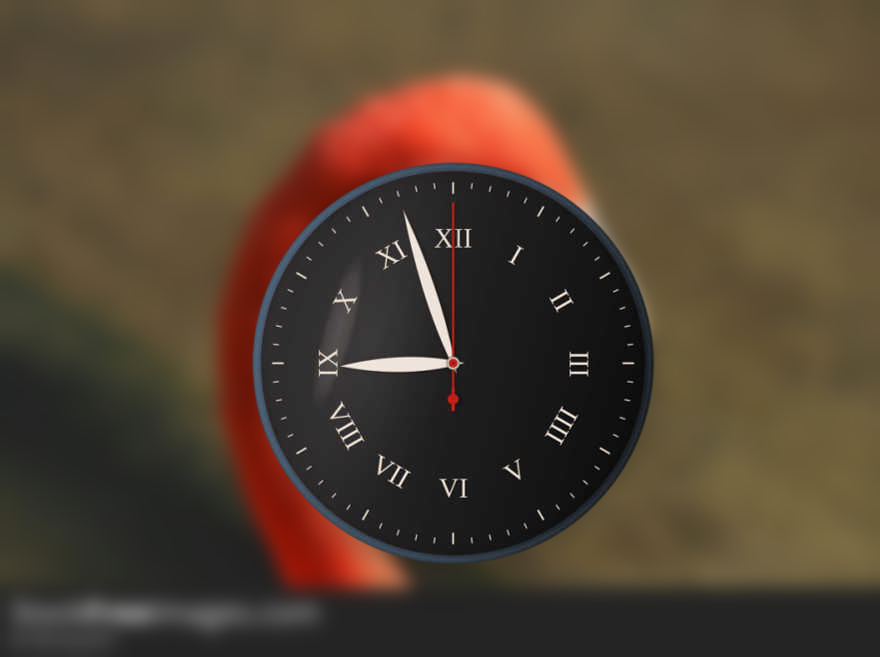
8:57:00
